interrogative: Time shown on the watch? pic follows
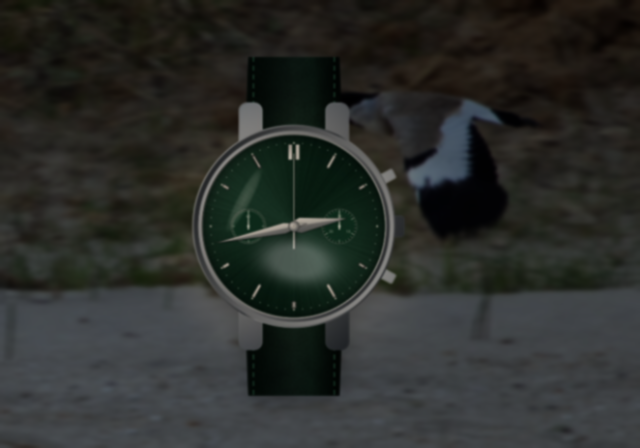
2:43
